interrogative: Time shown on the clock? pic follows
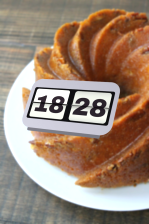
18:28
